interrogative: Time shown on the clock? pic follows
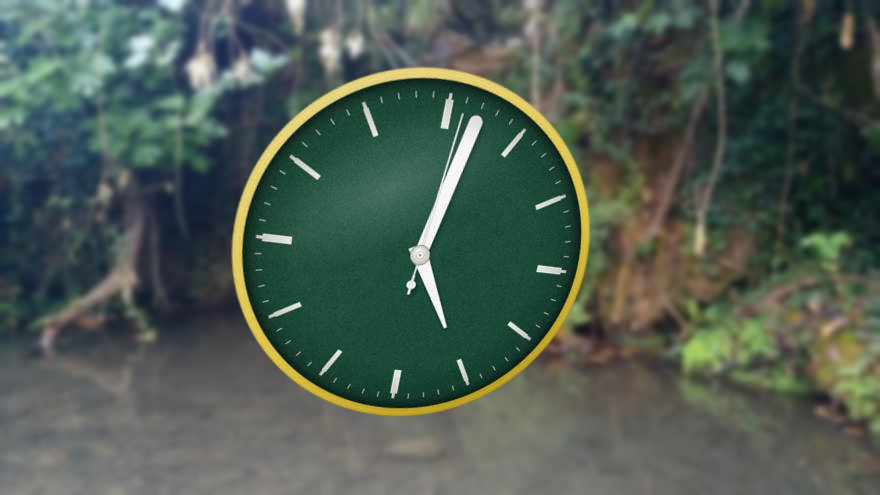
5:02:01
